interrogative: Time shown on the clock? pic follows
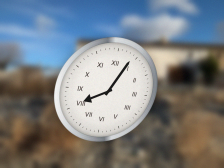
8:04
